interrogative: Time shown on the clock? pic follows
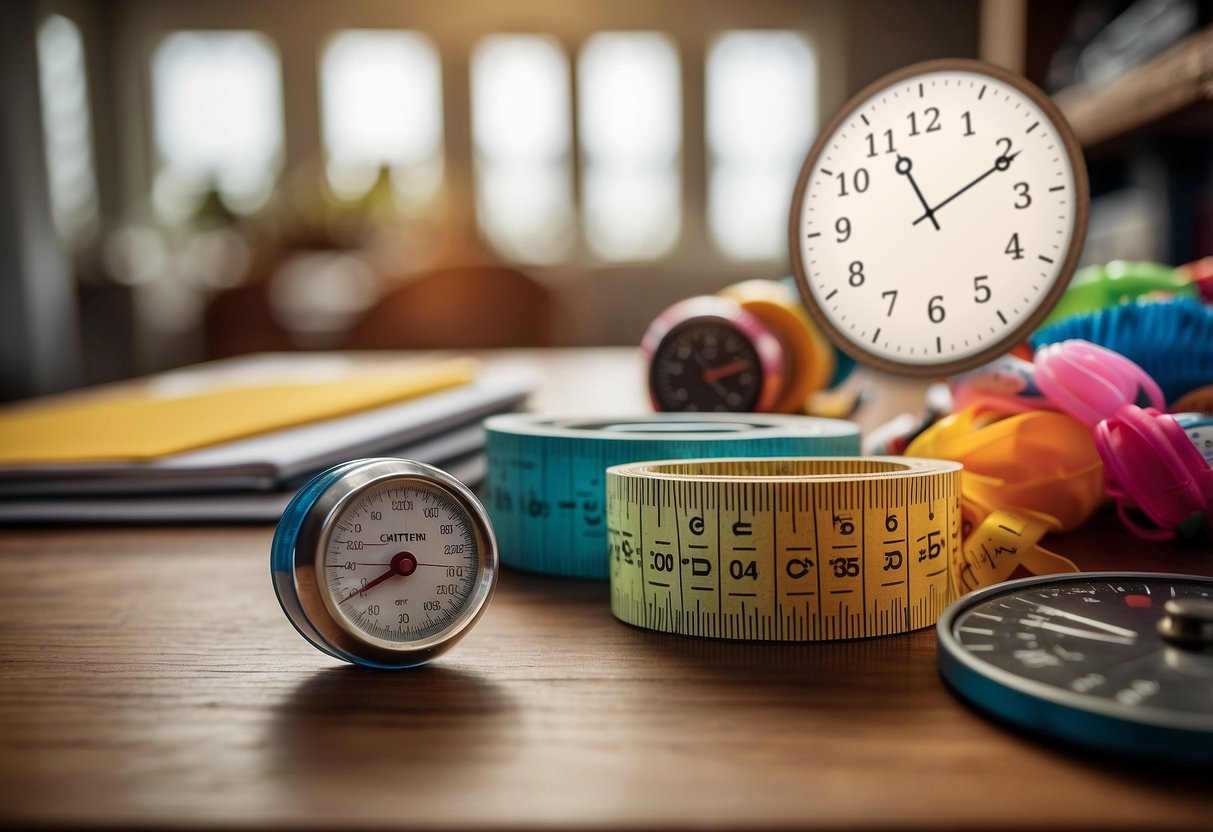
11:11
